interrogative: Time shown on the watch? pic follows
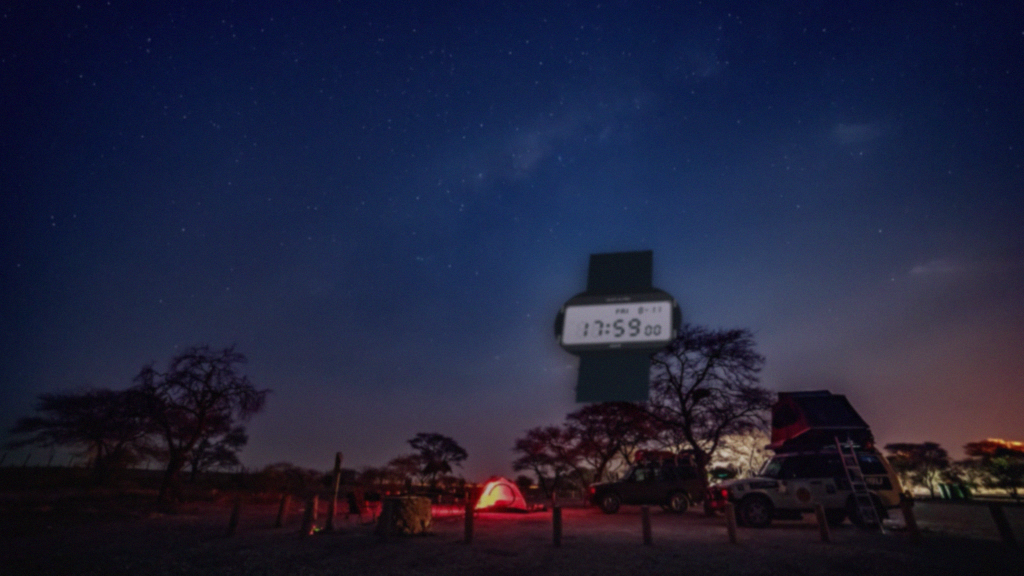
17:59
